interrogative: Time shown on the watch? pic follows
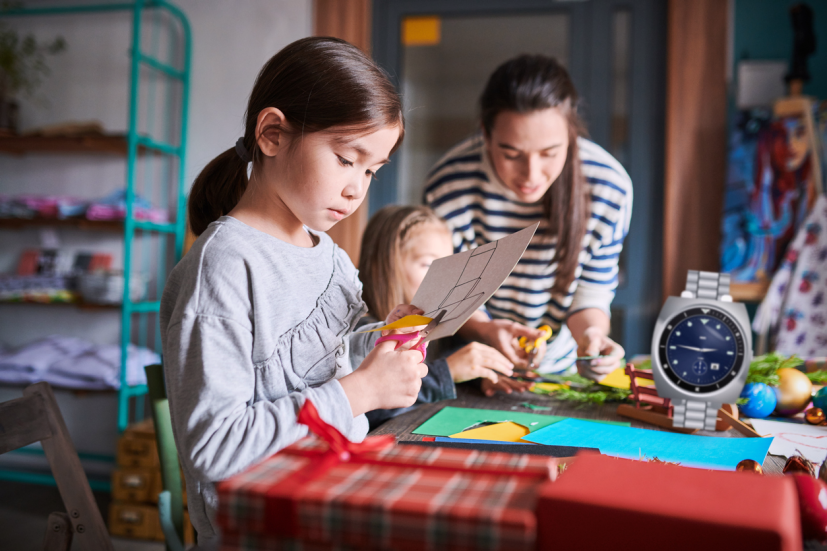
2:46
